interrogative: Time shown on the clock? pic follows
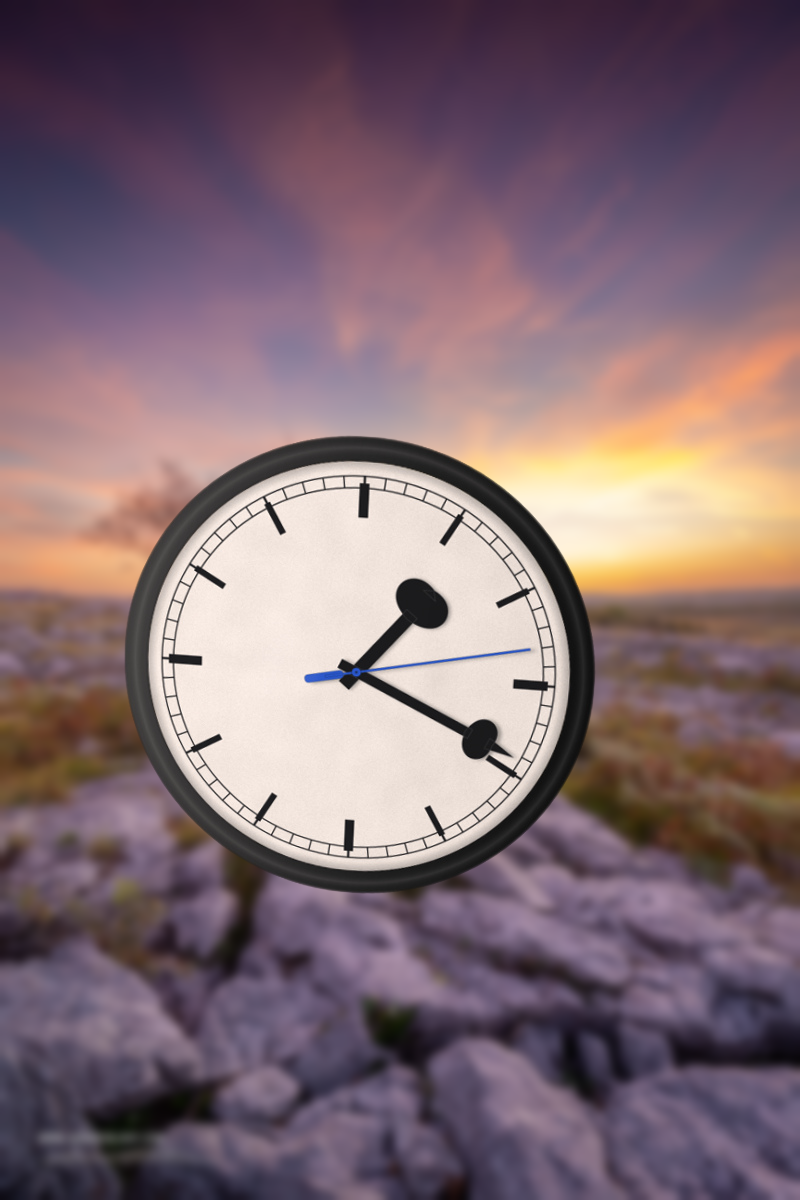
1:19:13
